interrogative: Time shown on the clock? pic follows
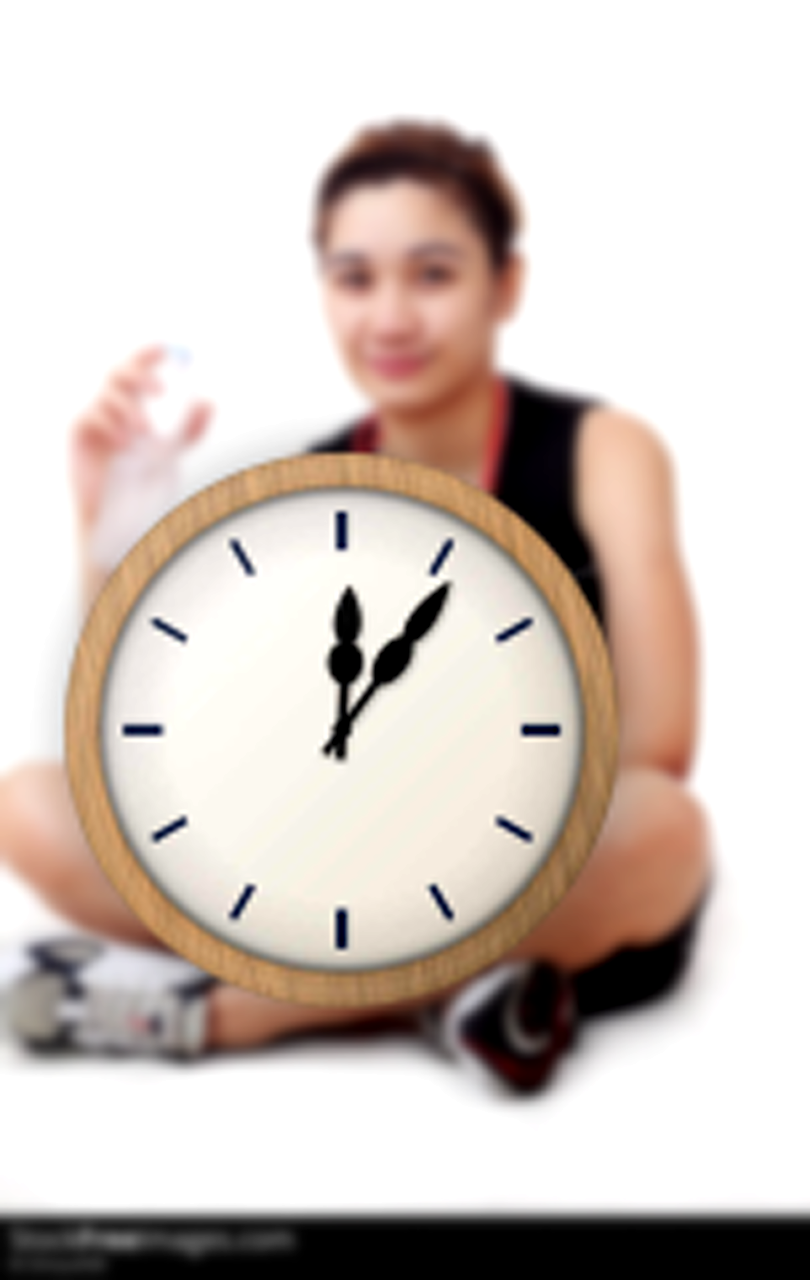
12:06
